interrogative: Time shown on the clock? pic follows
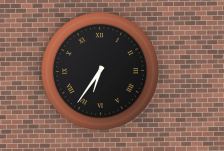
6:36
